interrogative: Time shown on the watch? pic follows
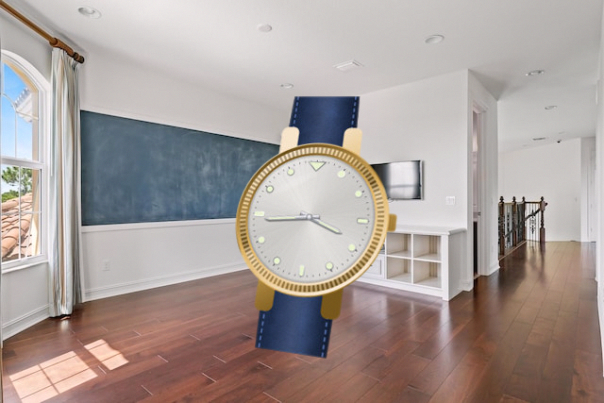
3:44
